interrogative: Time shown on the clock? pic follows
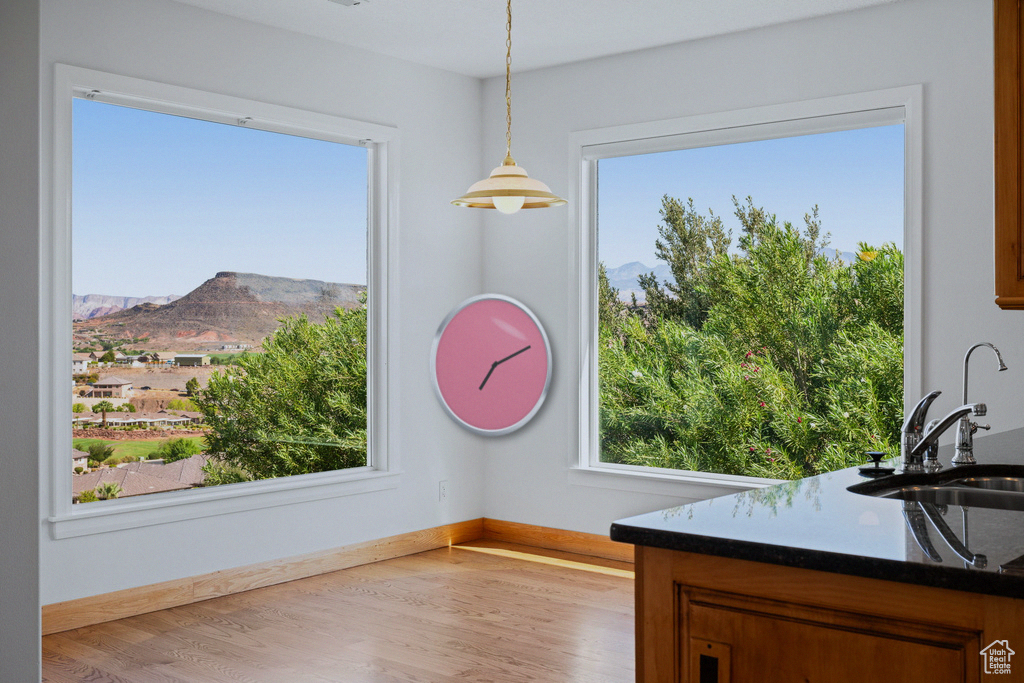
7:11
